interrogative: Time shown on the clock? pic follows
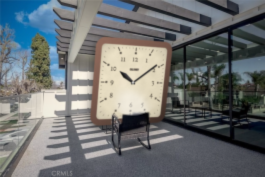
10:09
